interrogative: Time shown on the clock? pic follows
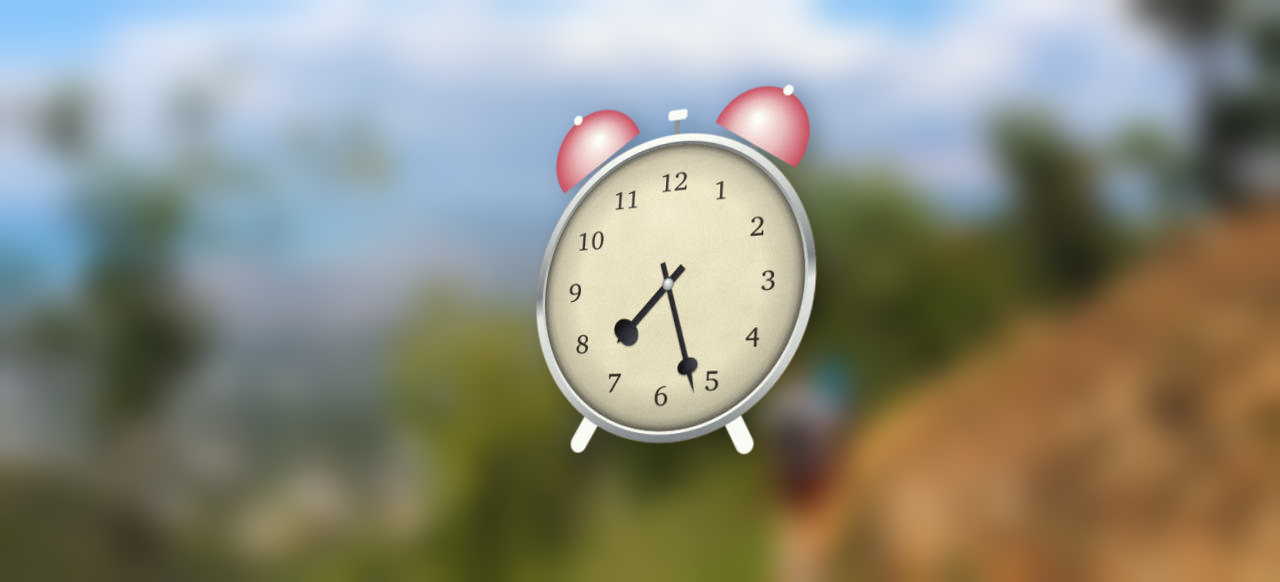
7:27
